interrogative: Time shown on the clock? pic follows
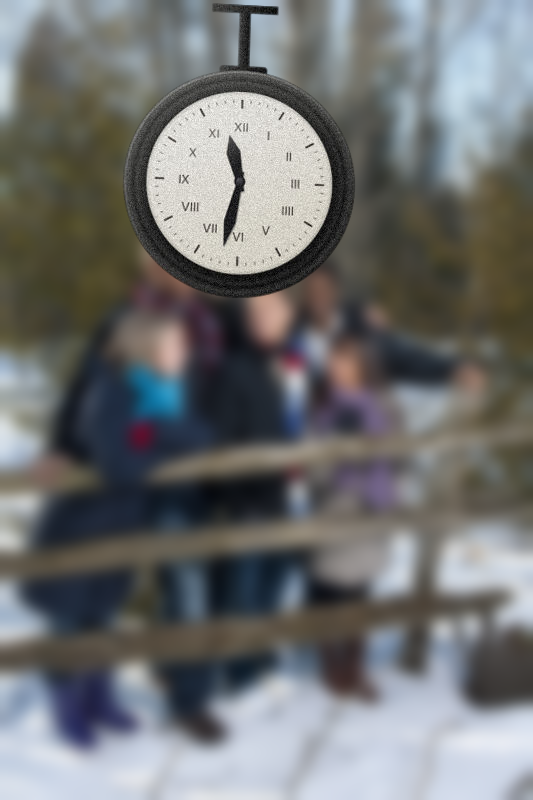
11:32
